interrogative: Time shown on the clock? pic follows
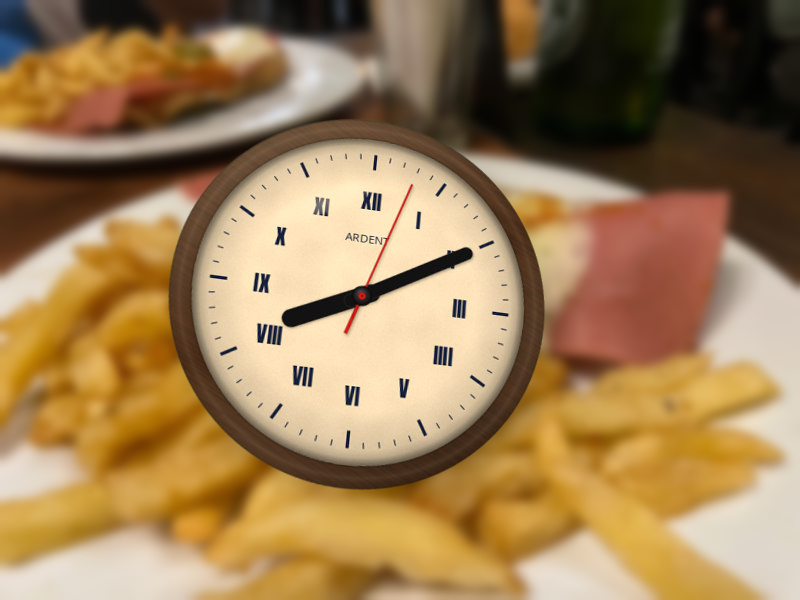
8:10:03
